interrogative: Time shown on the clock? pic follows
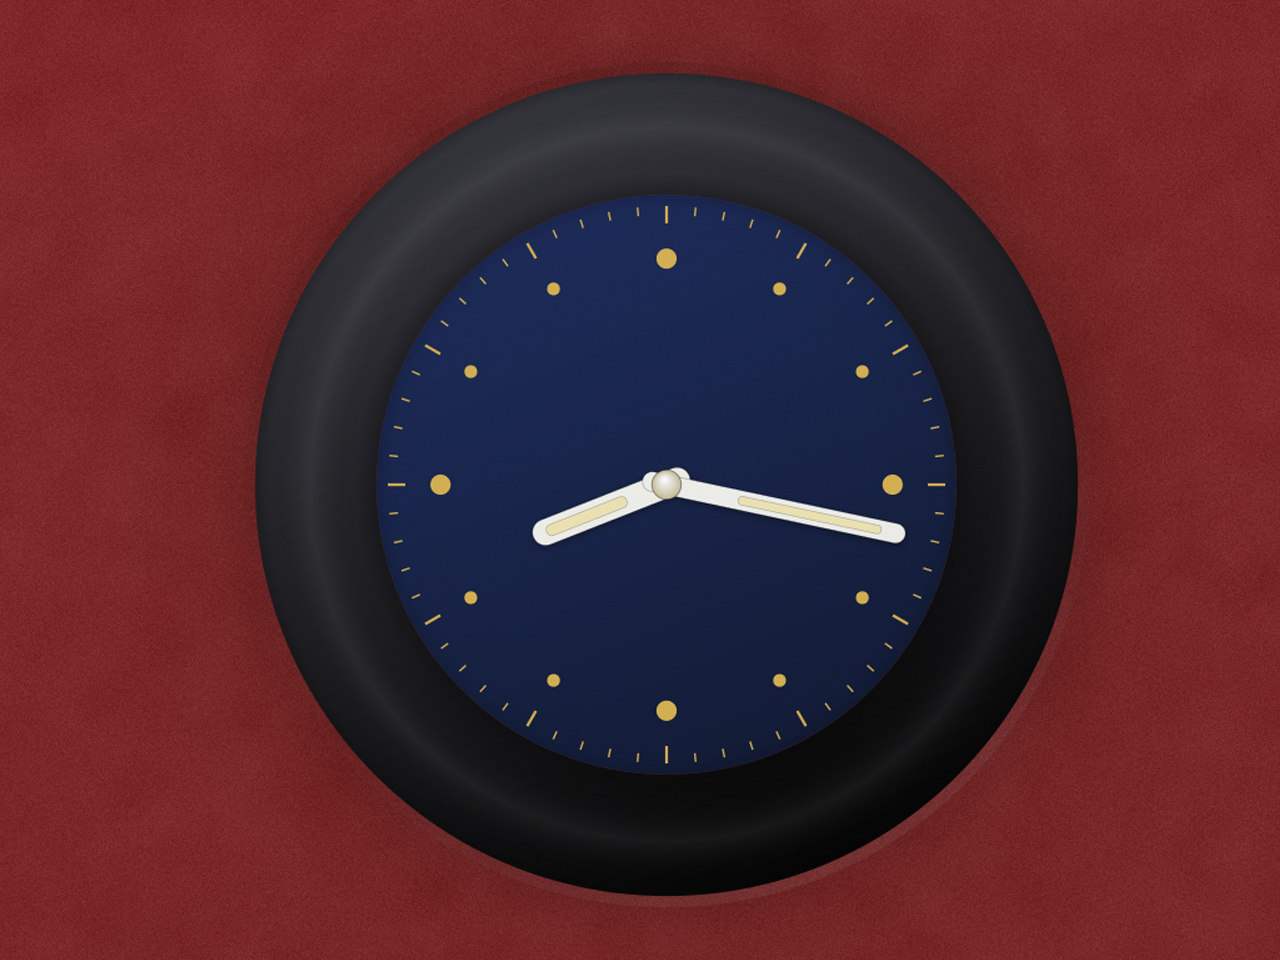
8:17
